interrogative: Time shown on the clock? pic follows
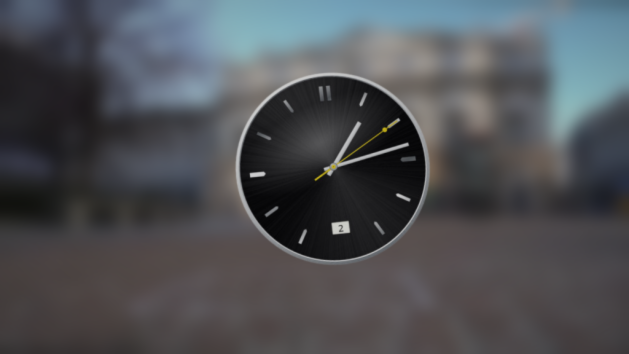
1:13:10
